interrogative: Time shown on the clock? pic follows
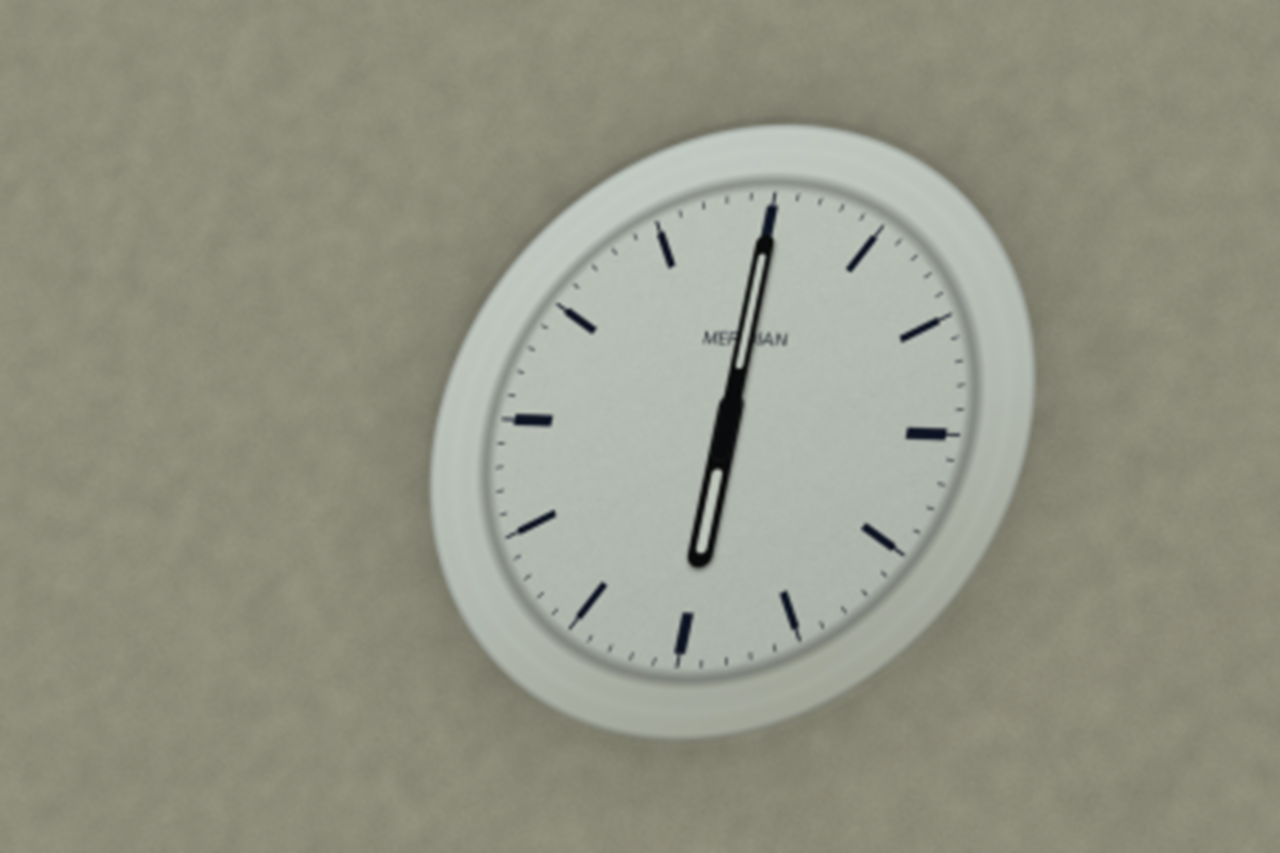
6:00
